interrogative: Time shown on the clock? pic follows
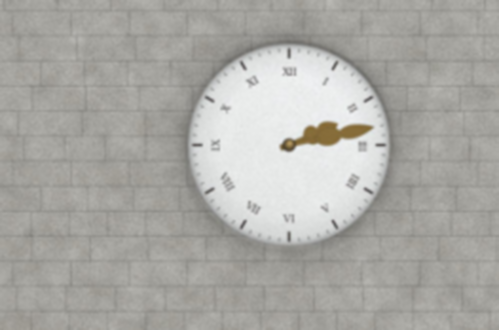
2:13
